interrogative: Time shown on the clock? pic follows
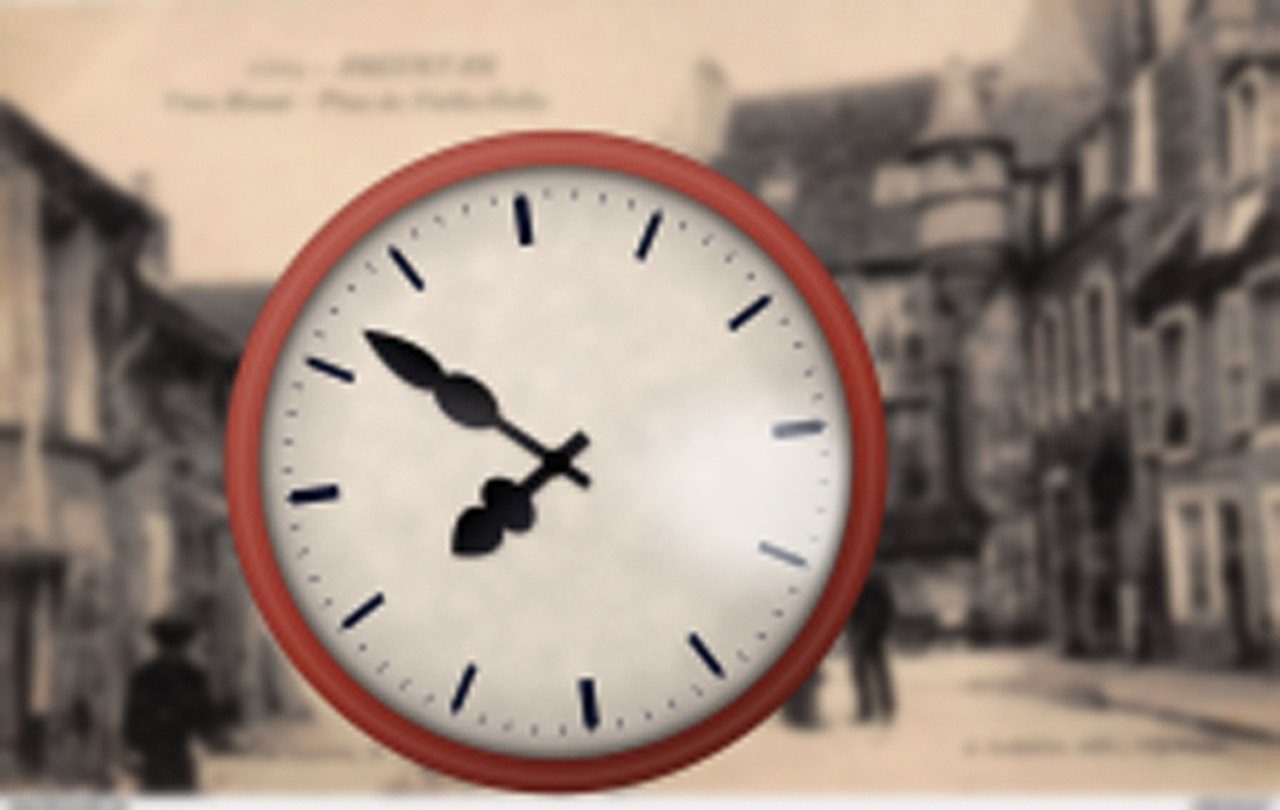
7:52
